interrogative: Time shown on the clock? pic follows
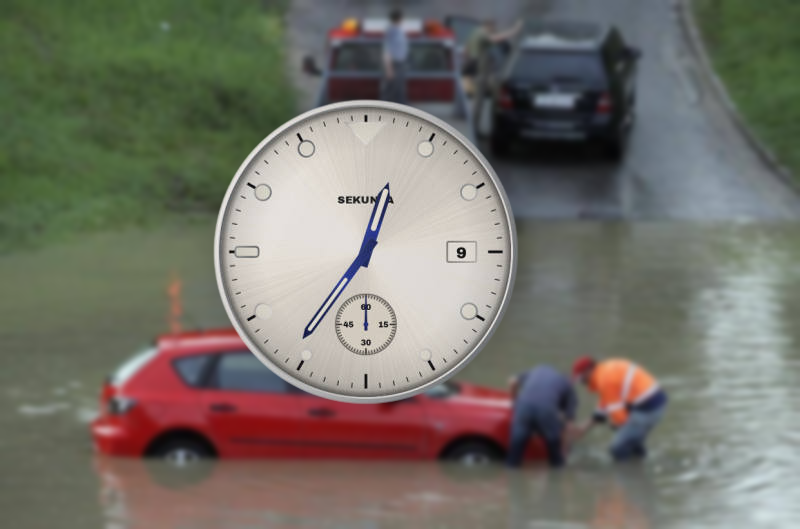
12:36
